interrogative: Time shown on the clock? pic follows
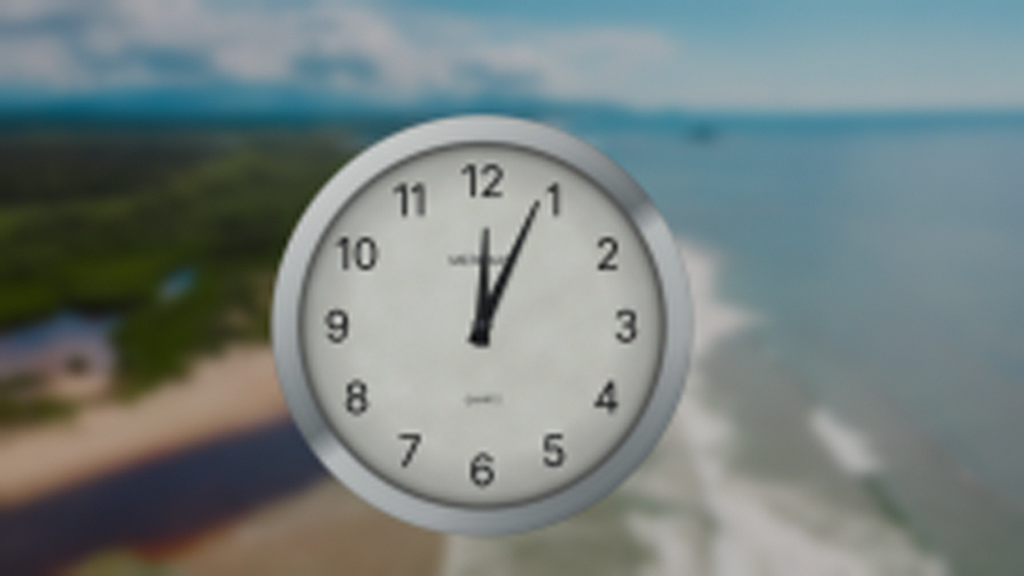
12:04
